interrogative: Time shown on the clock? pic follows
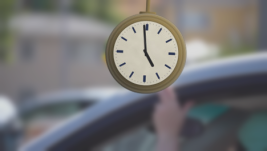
4:59
